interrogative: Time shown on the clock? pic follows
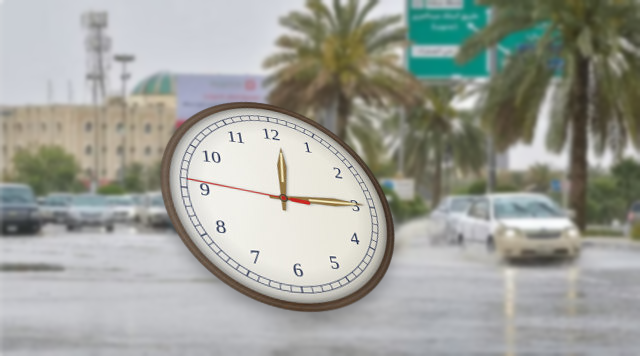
12:14:46
